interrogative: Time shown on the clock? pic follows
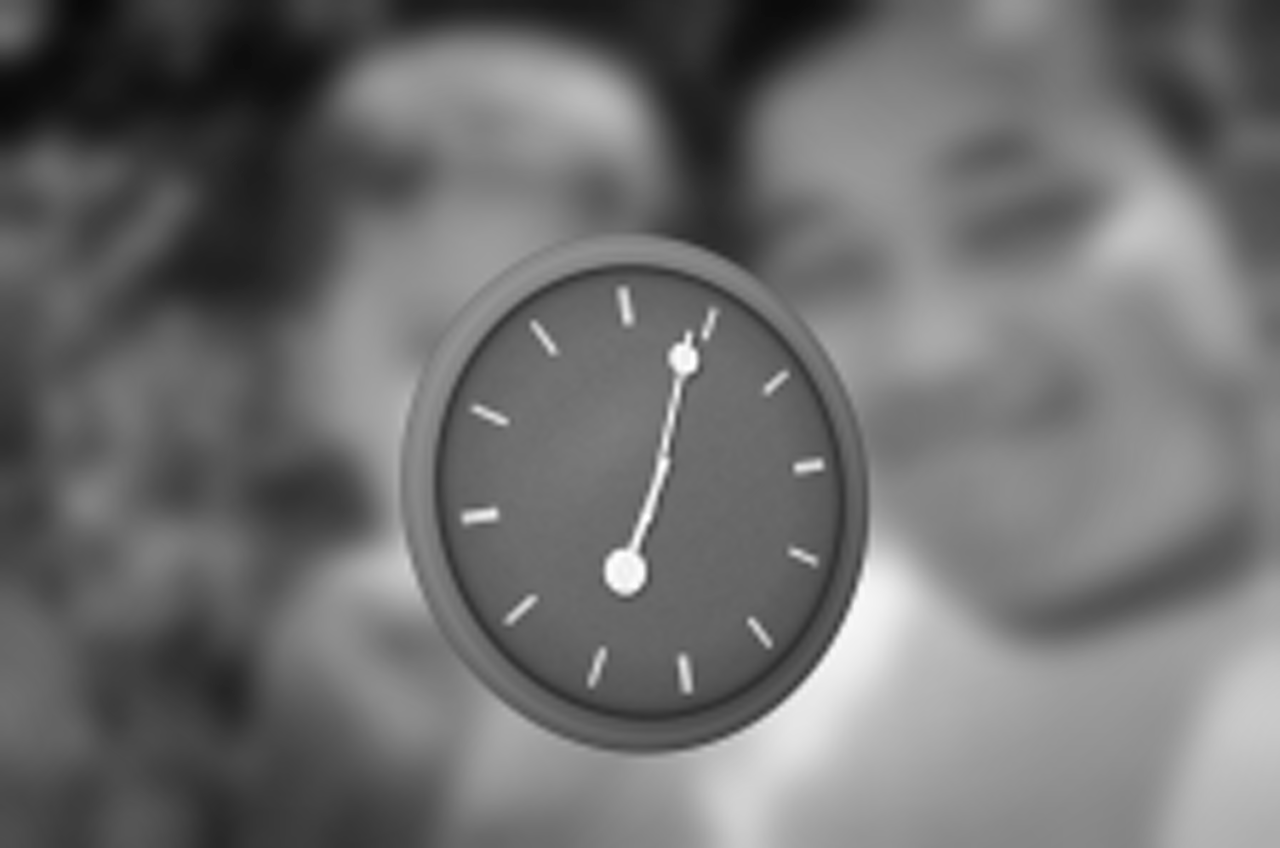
7:04
